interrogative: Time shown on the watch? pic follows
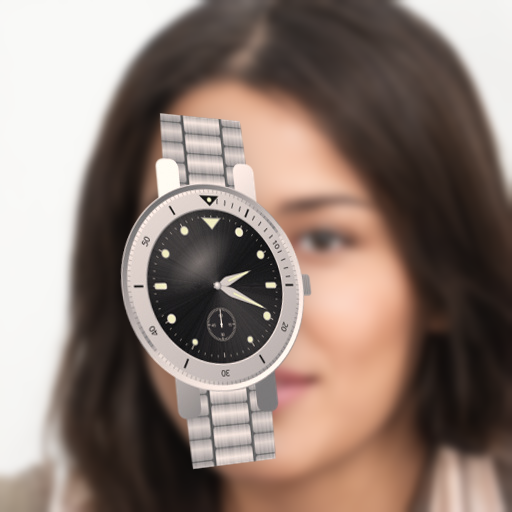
2:19
